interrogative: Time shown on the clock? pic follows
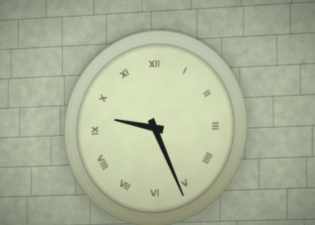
9:26
